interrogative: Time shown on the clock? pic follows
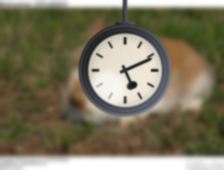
5:11
